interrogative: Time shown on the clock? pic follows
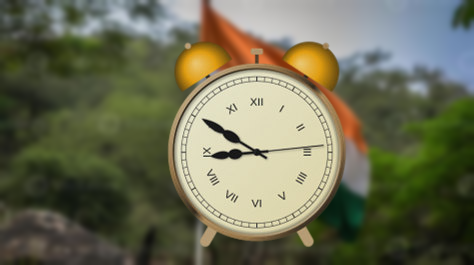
8:50:14
